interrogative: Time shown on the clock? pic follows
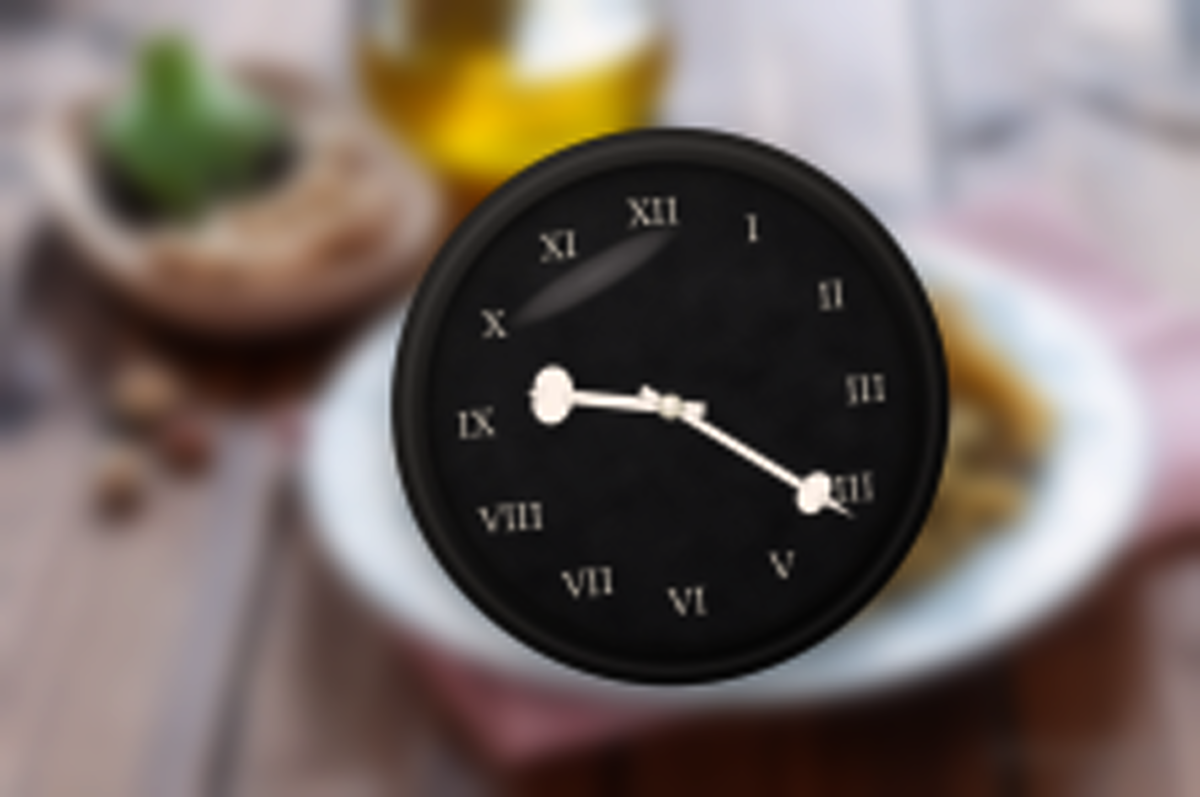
9:21
